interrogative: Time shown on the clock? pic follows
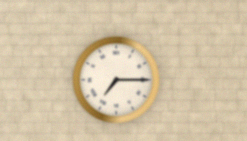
7:15
